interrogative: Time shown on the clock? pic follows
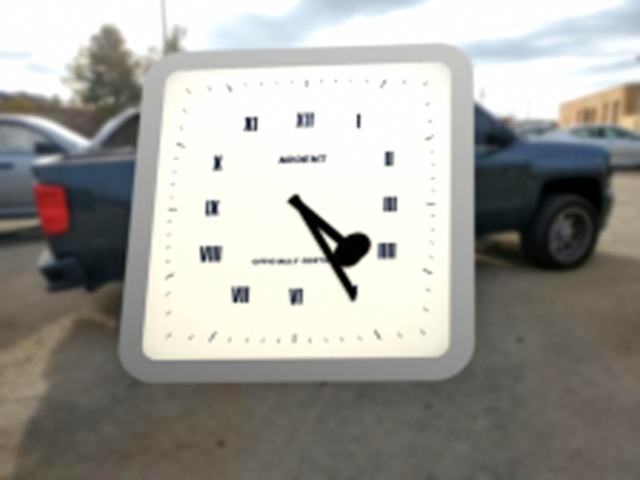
4:25
